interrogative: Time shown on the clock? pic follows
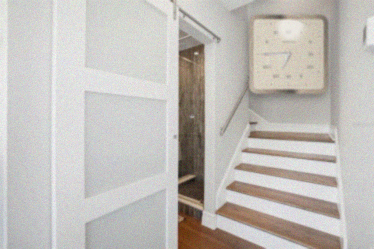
6:45
